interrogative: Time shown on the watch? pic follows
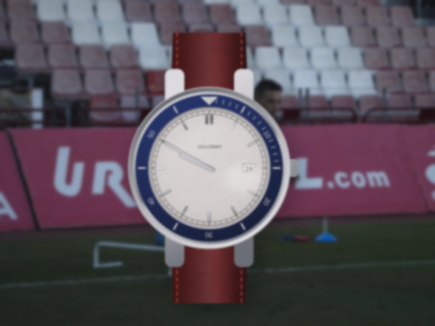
9:50
